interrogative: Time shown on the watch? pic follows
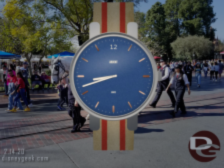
8:42
